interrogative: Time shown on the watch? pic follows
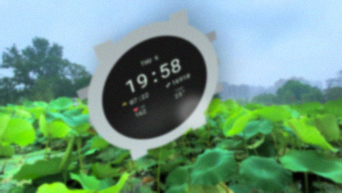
19:58
